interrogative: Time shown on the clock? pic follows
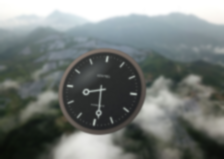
8:29
